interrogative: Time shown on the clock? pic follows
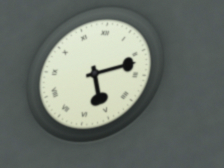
5:12
